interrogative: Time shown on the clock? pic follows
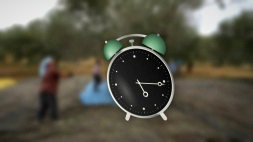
5:16
